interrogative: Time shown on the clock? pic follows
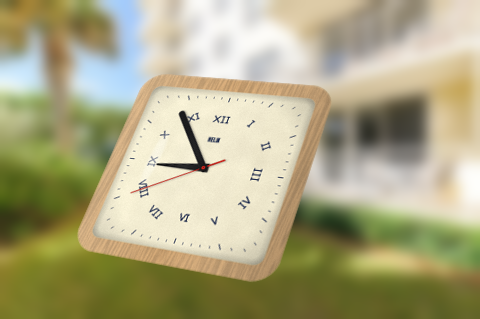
8:53:40
